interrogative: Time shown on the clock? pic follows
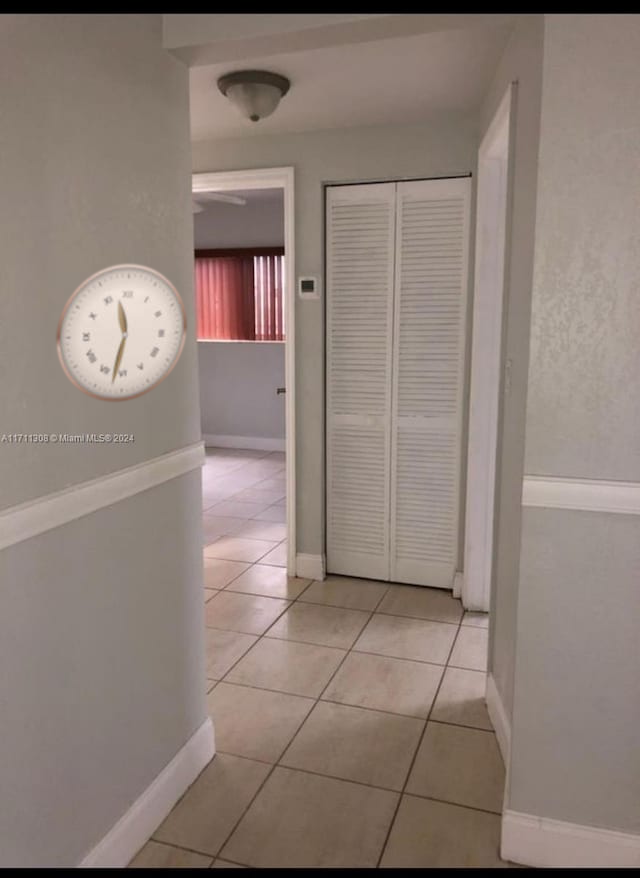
11:32
